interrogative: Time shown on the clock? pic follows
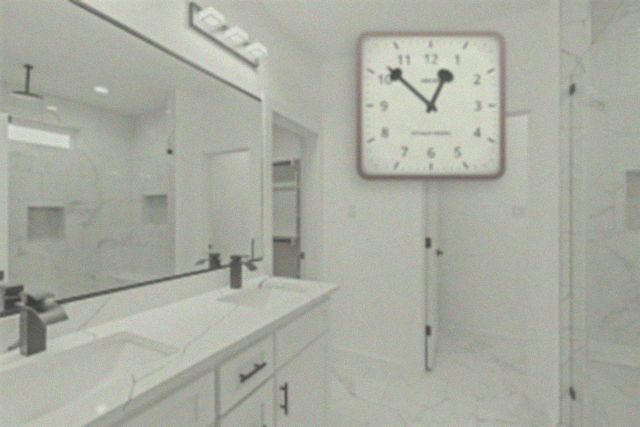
12:52
